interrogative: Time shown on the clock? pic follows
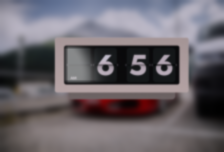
6:56
